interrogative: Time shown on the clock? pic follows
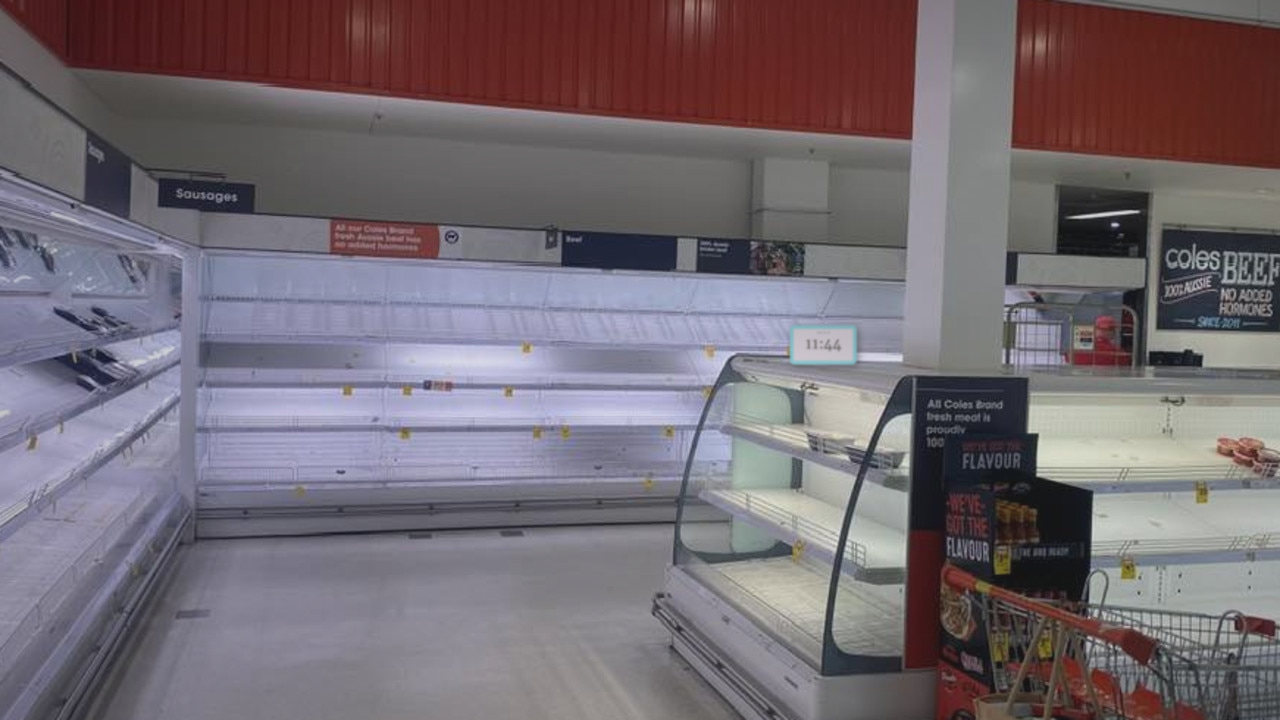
11:44
